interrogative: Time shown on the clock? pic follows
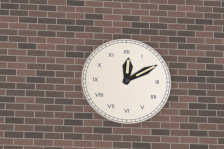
12:10
